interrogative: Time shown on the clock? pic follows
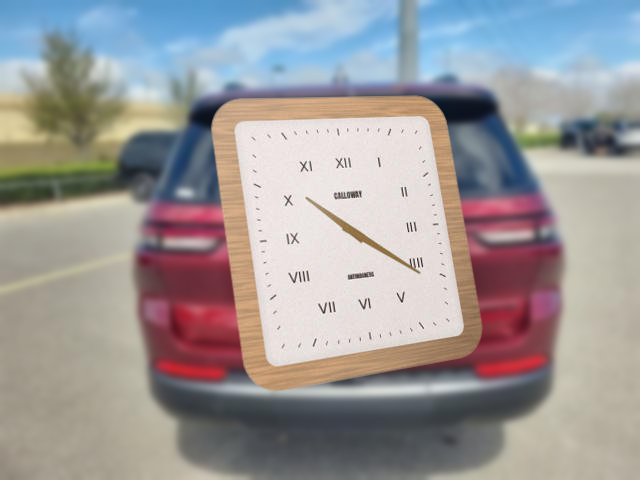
10:21
